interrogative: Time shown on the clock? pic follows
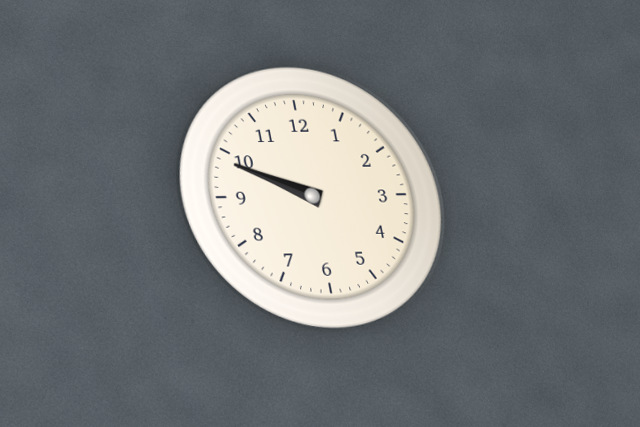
9:49
